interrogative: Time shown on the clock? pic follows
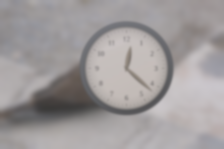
12:22
